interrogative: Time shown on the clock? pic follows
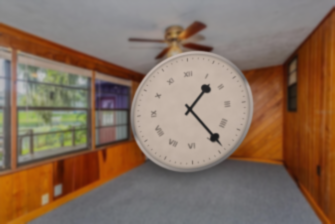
1:24
